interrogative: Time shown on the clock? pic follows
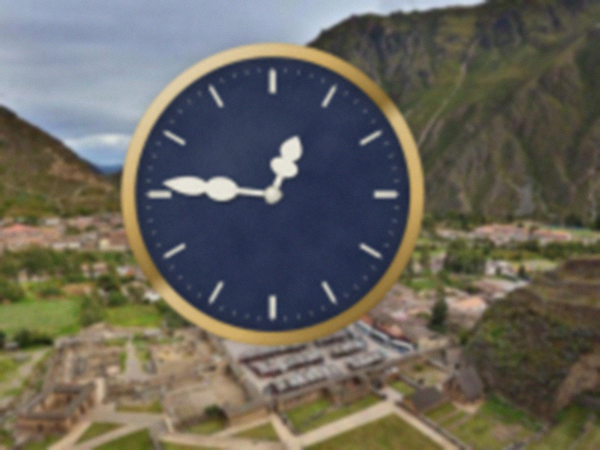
12:46
